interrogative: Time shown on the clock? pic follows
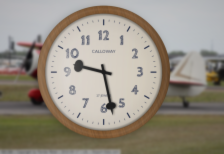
9:28
